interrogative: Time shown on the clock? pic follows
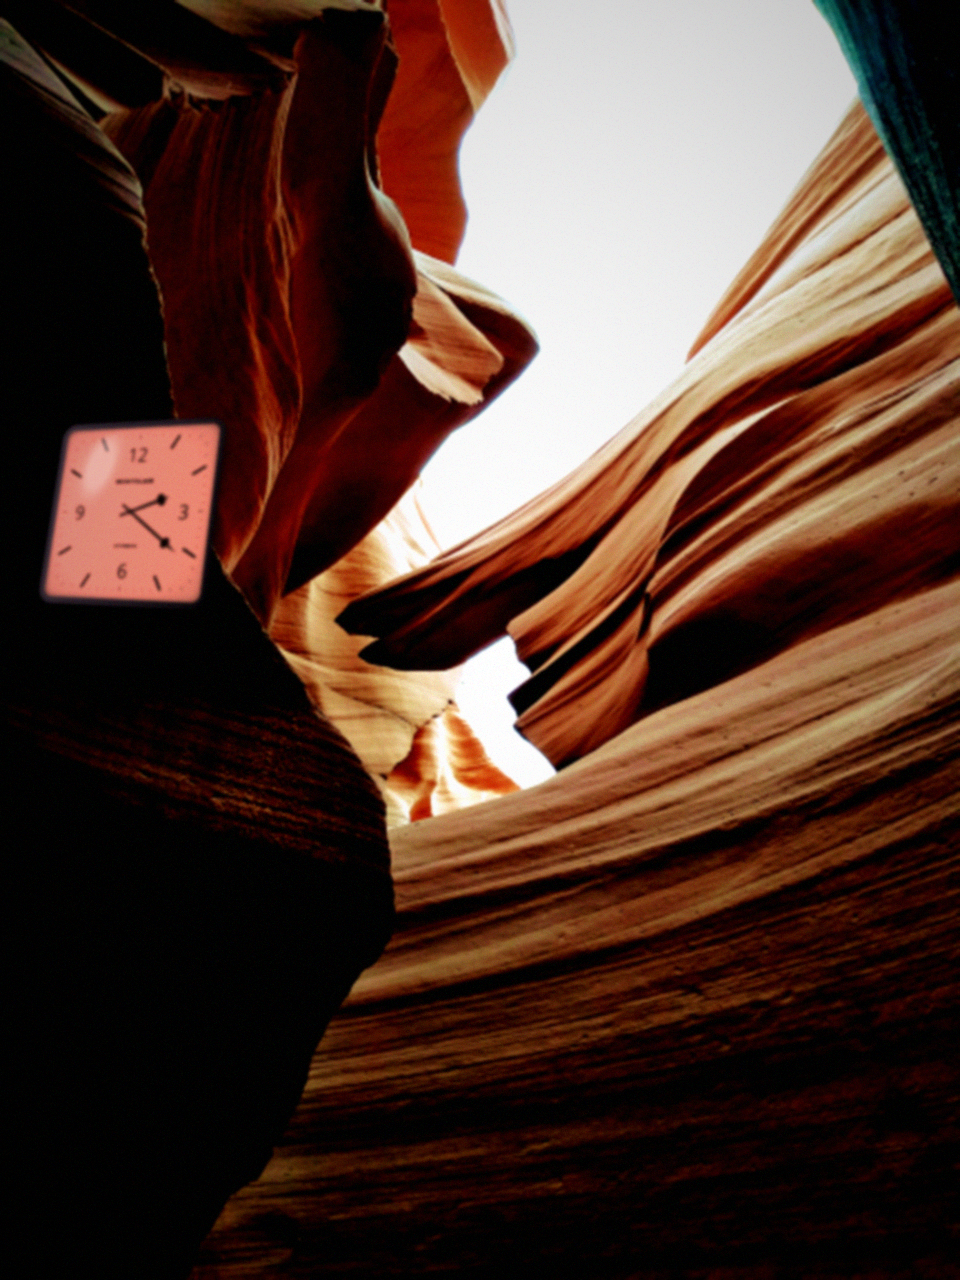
2:21
